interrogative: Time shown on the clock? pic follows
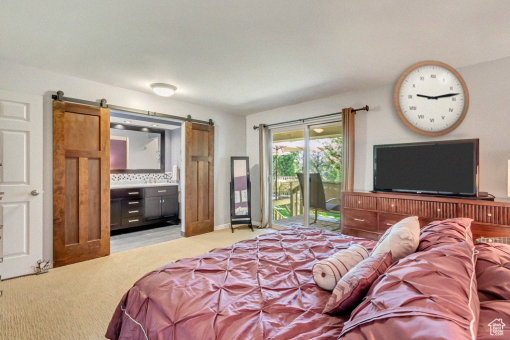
9:13
